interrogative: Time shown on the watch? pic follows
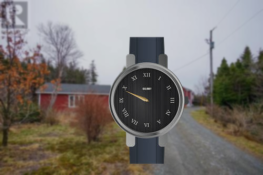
9:49
